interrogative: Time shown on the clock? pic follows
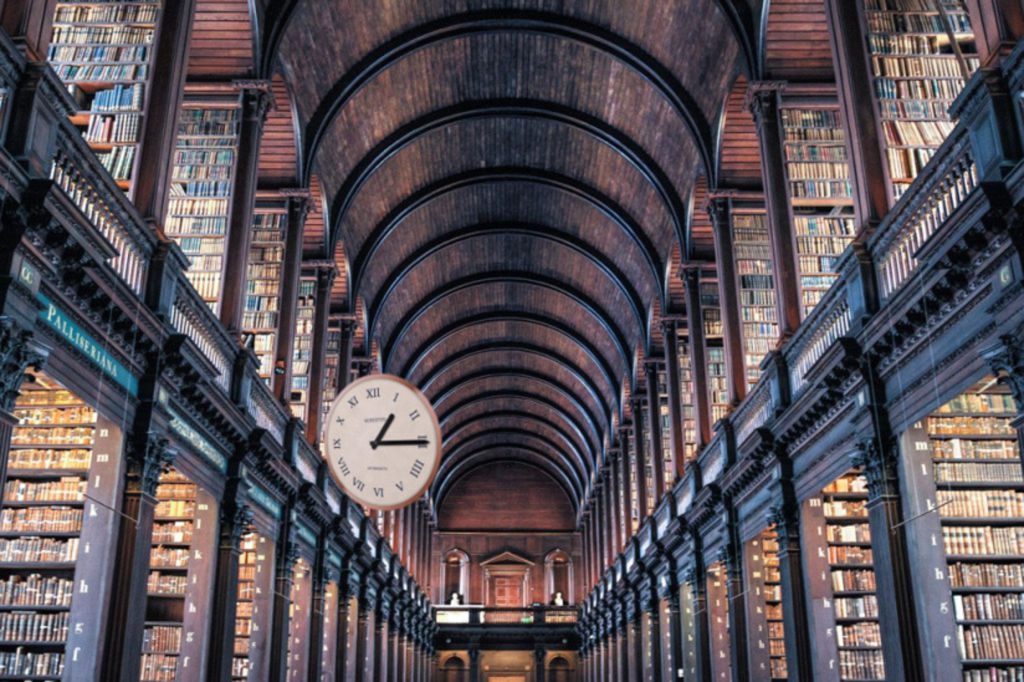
1:15
